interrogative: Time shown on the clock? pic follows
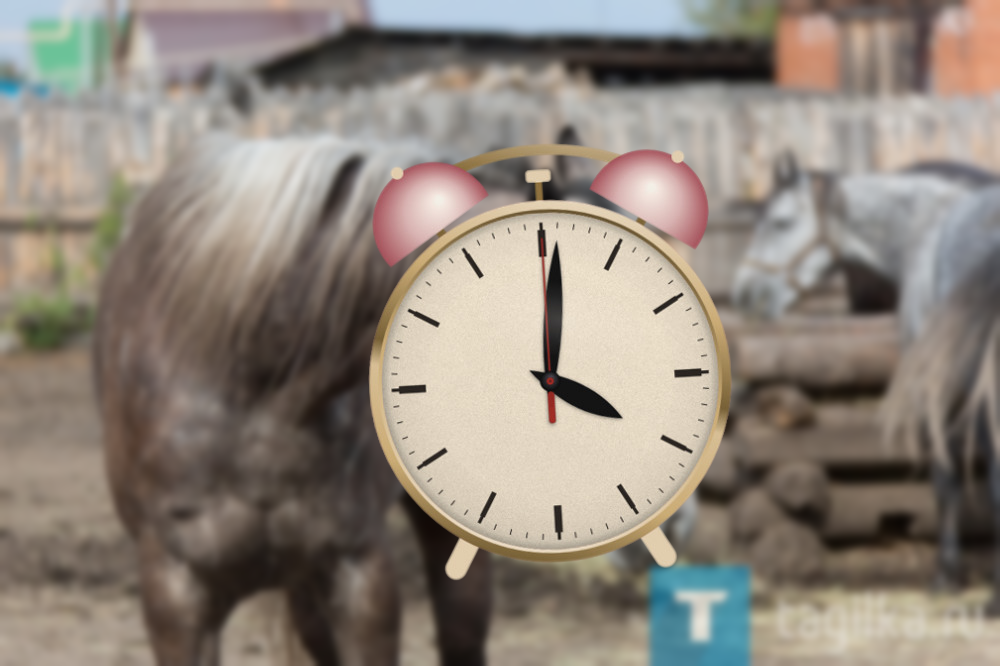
4:01:00
